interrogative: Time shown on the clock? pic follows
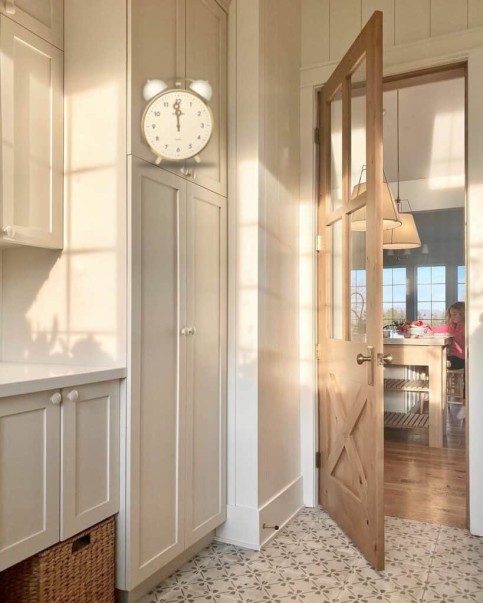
11:59
